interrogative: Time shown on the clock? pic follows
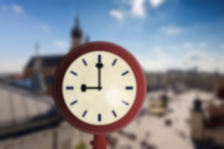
9:00
